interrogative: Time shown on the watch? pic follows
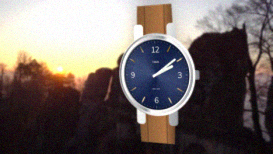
2:09
